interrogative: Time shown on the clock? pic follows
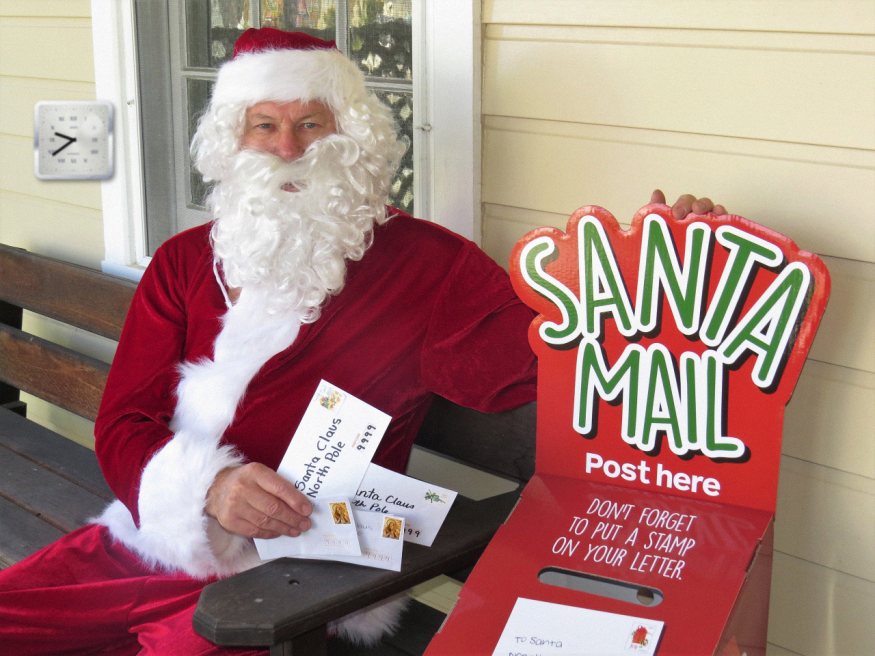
9:39
